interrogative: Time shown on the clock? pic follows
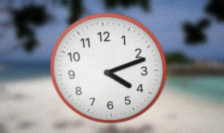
4:12
